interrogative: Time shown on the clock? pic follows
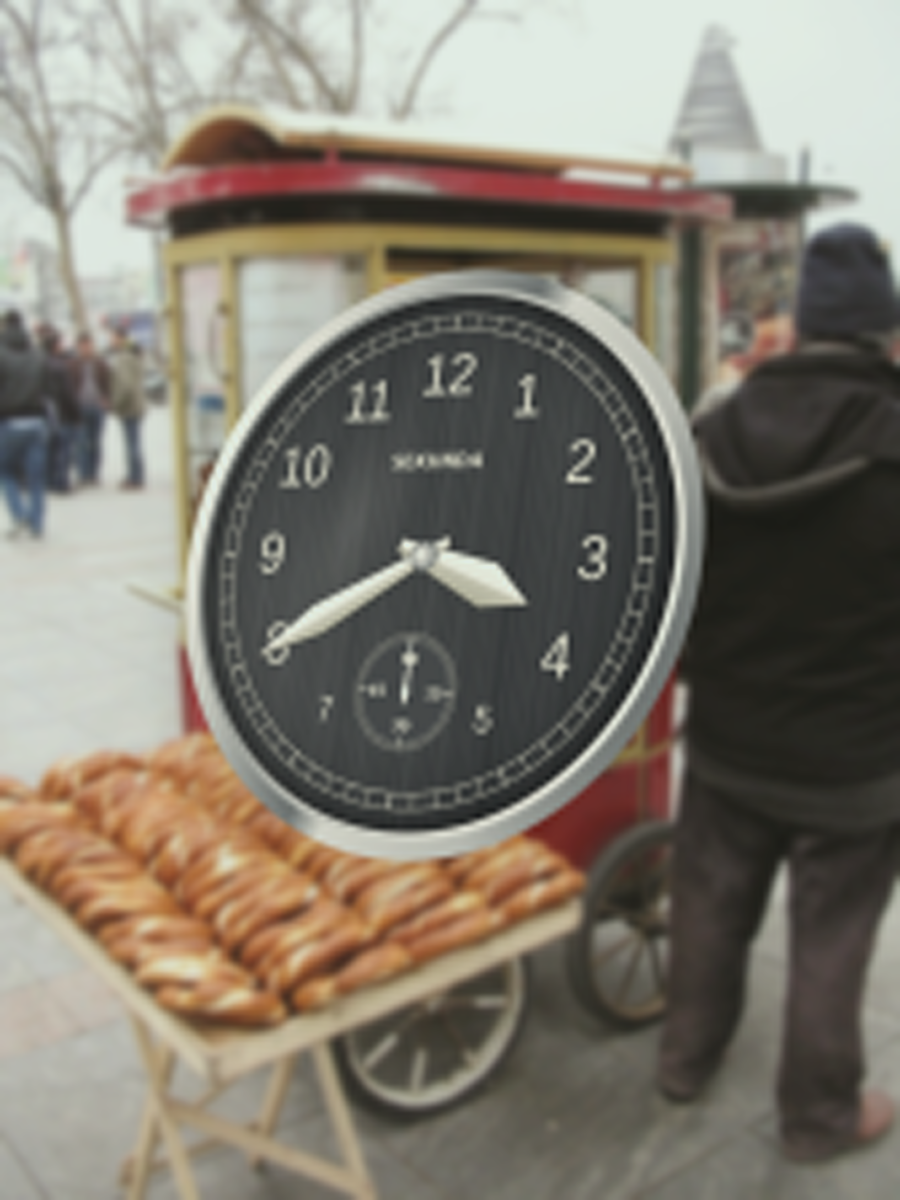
3:40
